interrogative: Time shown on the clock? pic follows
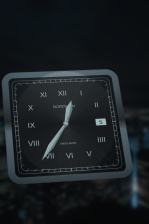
12:36
